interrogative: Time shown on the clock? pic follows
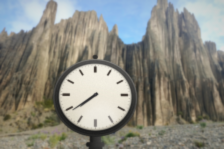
7:39
